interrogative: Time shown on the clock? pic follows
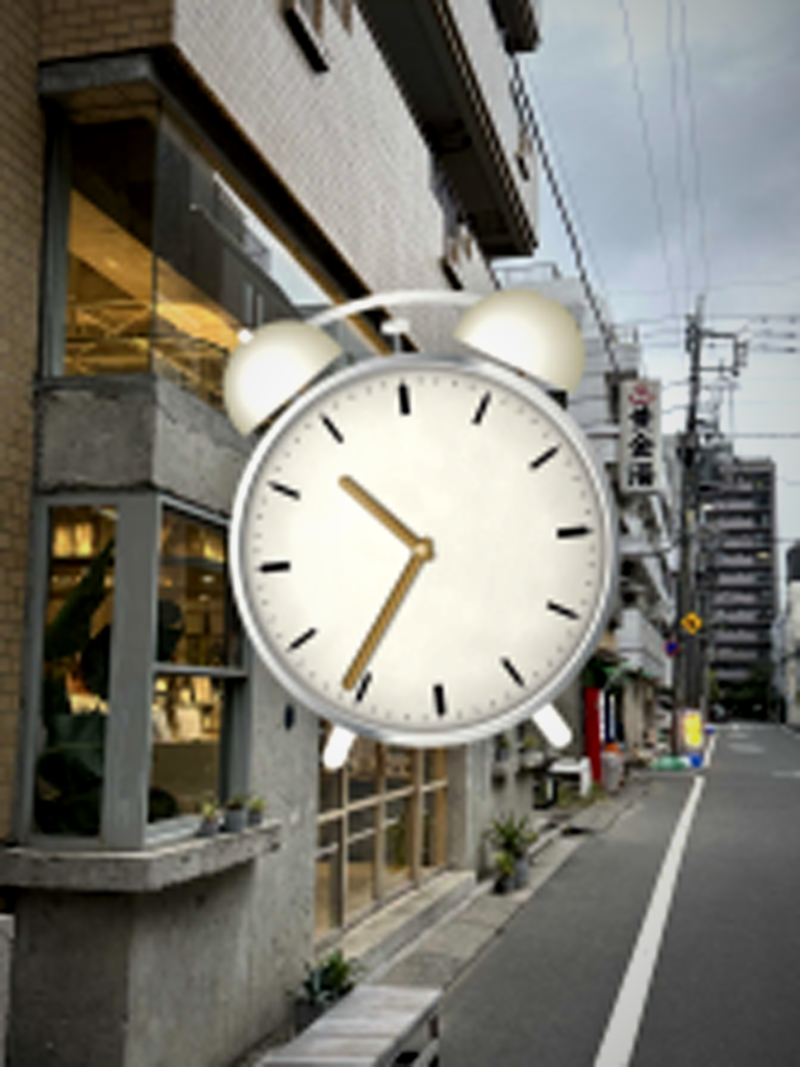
10:36
